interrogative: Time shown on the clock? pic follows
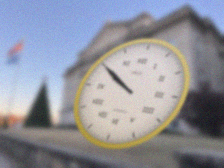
9:50
